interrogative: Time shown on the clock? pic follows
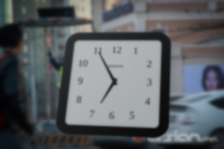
6:55
